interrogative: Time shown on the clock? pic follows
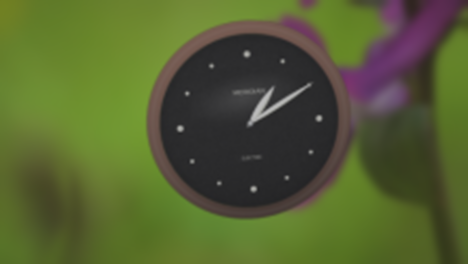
1:10
